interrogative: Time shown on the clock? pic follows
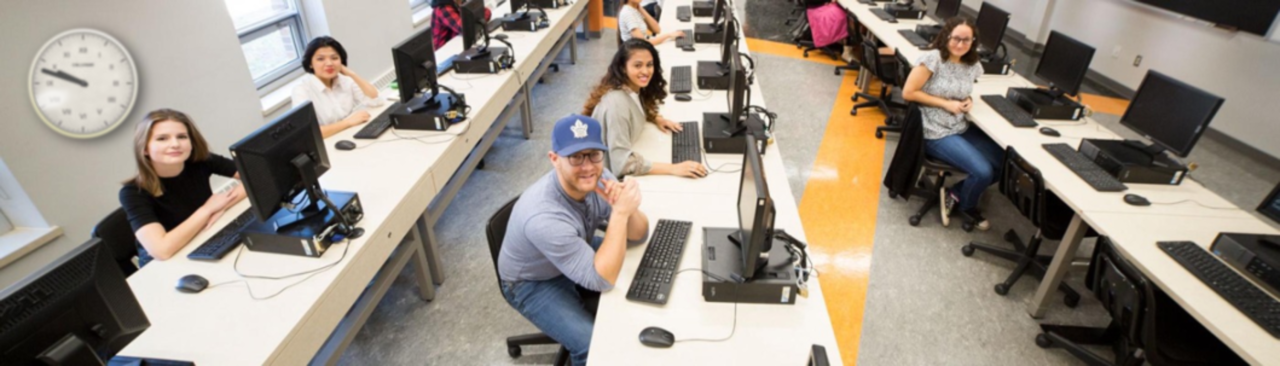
9:48
